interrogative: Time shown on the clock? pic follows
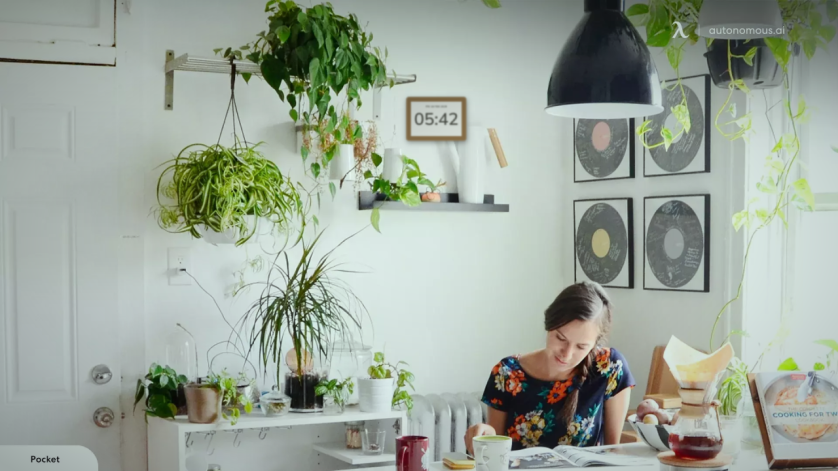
5:42
